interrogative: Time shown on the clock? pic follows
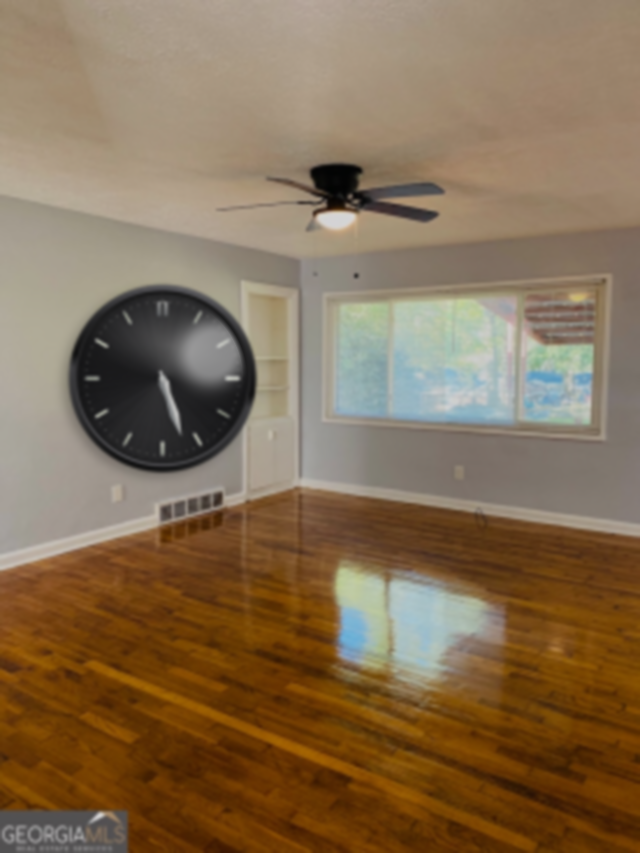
5:27
